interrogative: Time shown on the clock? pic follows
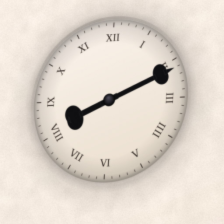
8:11
